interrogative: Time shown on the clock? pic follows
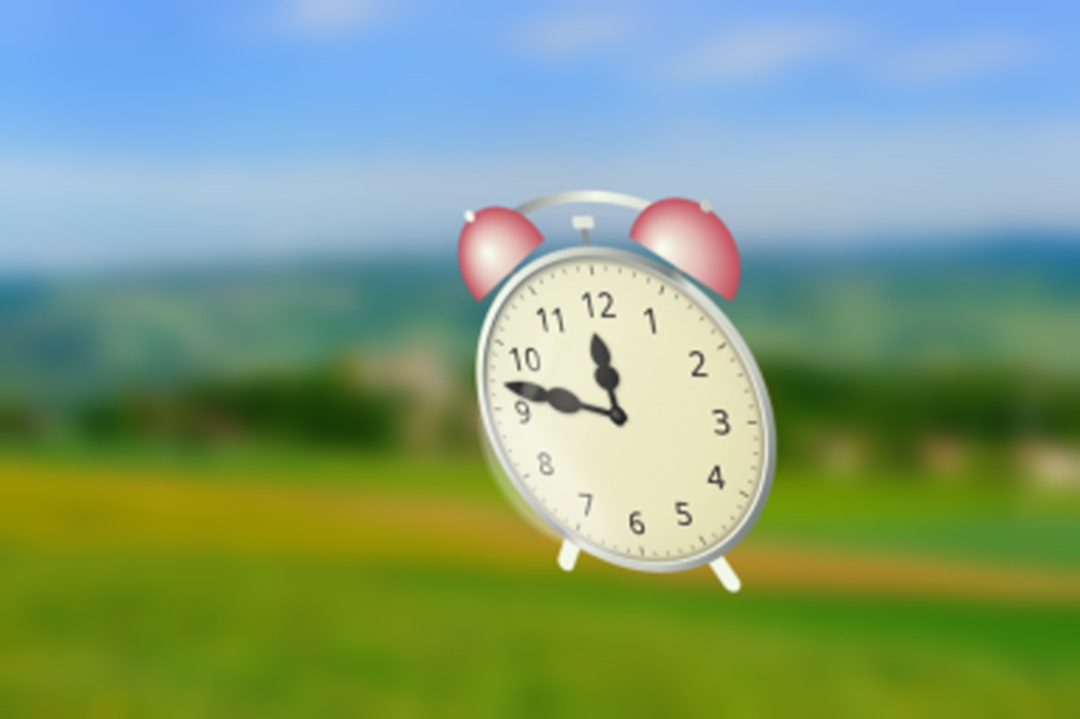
11:47
